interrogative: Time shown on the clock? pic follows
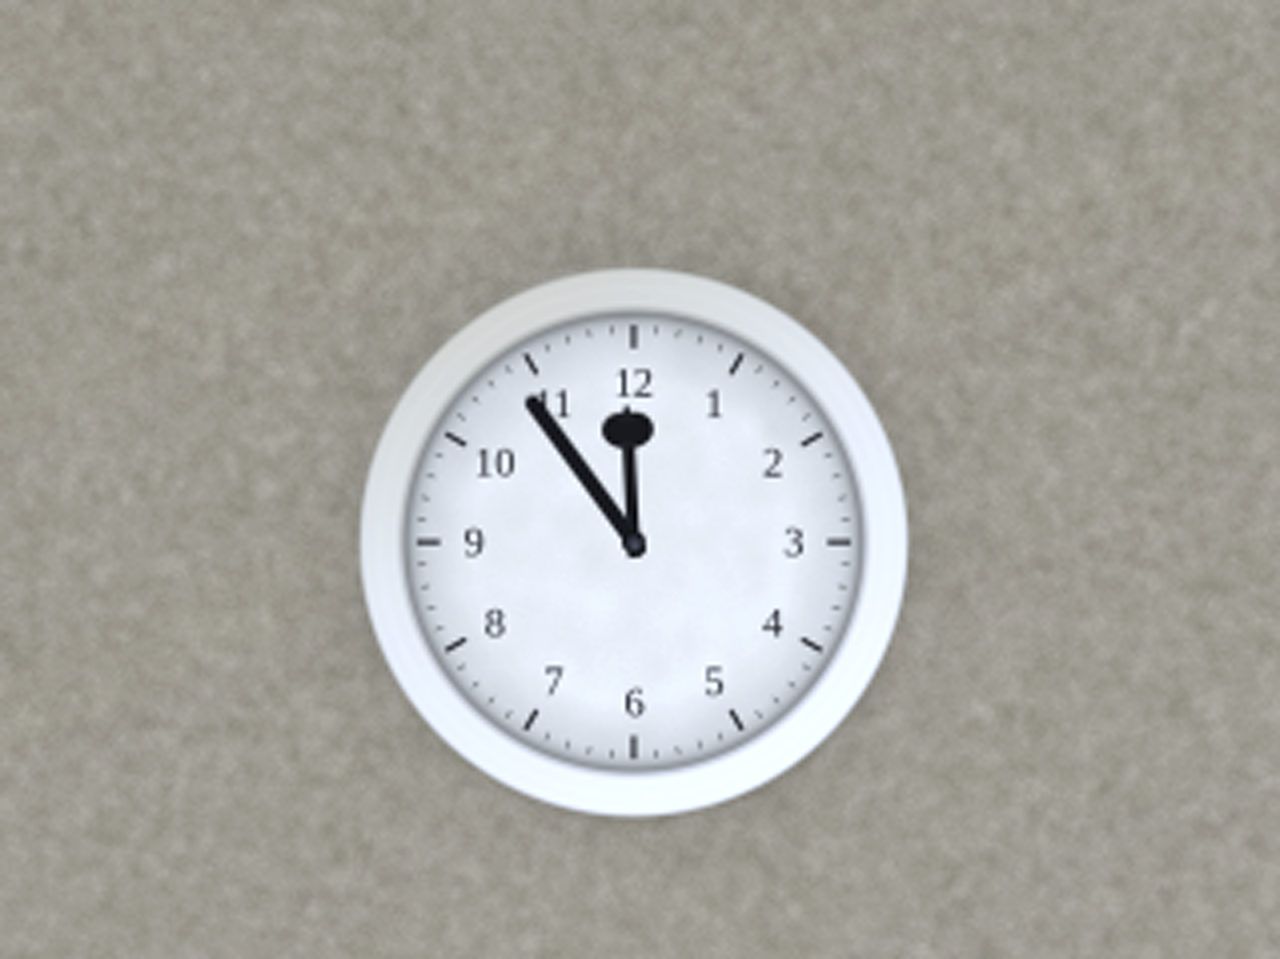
11:54
